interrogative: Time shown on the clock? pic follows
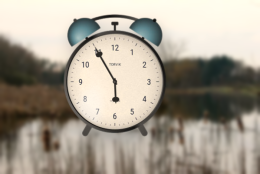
5:55
